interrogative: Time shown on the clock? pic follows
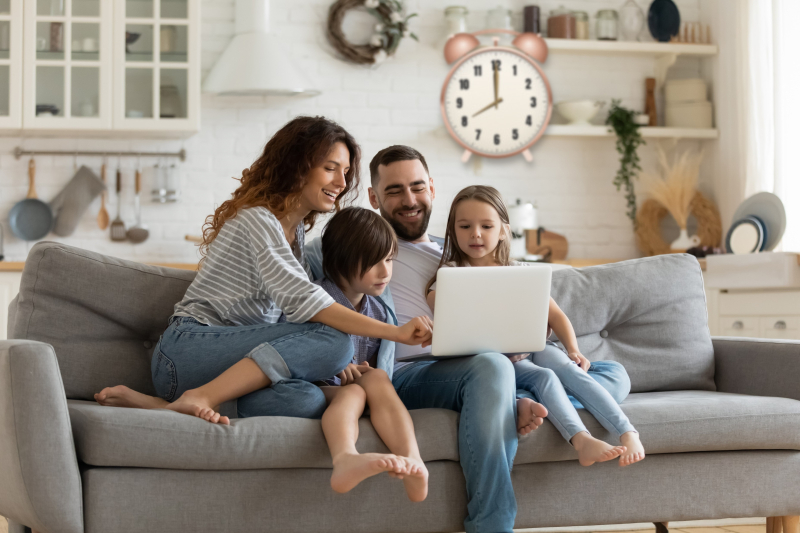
8:00
